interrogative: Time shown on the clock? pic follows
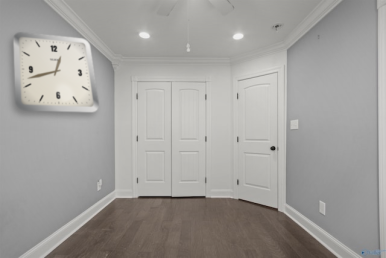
12:42
